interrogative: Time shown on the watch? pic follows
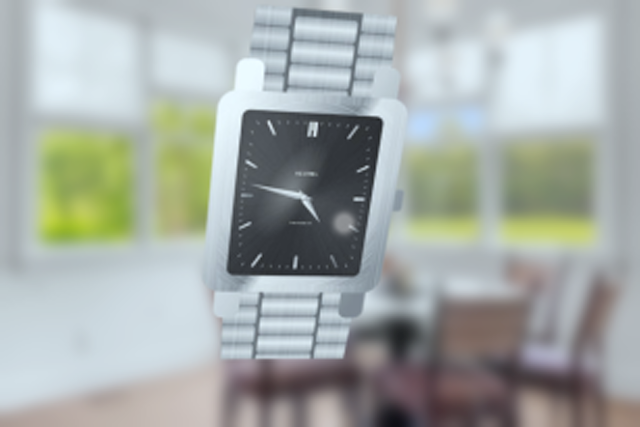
4:47
